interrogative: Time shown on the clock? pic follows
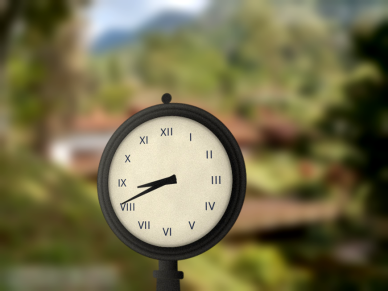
8:41
